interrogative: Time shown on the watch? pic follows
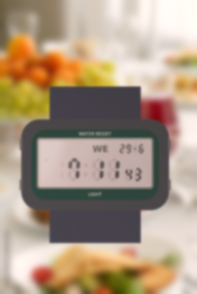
7:11:43
